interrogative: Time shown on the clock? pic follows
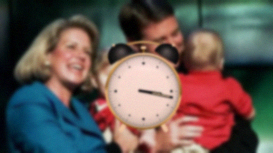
3:17
